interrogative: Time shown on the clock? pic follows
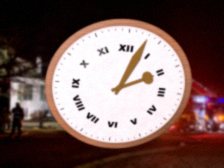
2:03
